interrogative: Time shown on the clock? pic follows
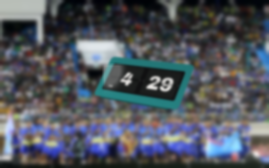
4:29
